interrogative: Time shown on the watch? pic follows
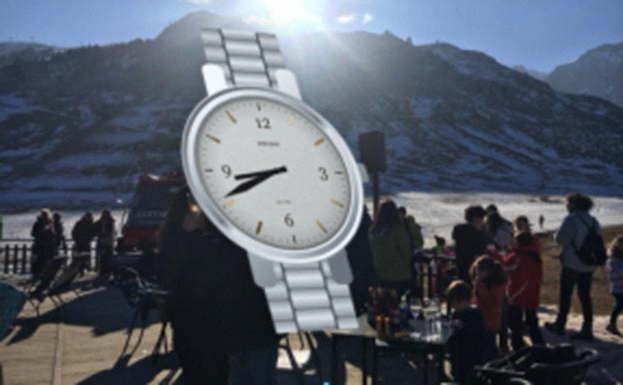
8:41
